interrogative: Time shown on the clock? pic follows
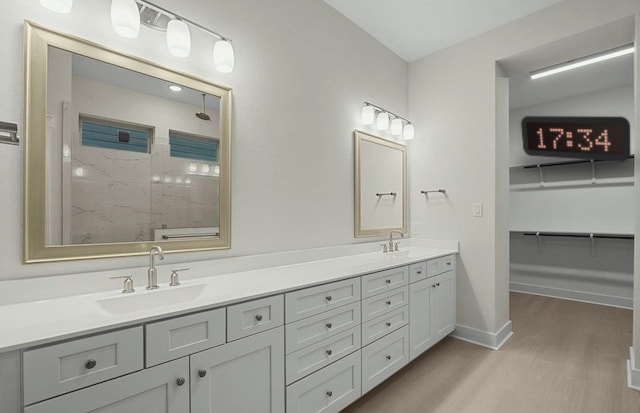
17:34
